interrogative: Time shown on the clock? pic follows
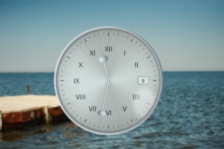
11:32
